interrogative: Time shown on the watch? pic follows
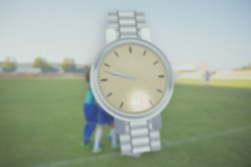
9:48
